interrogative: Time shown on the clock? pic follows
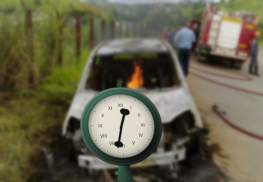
12:32
